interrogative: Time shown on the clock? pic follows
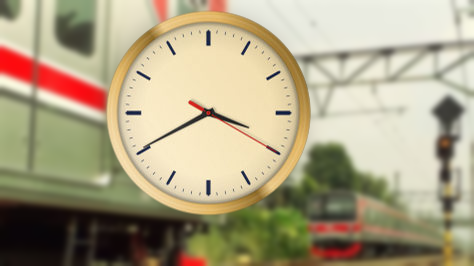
3:40:20
